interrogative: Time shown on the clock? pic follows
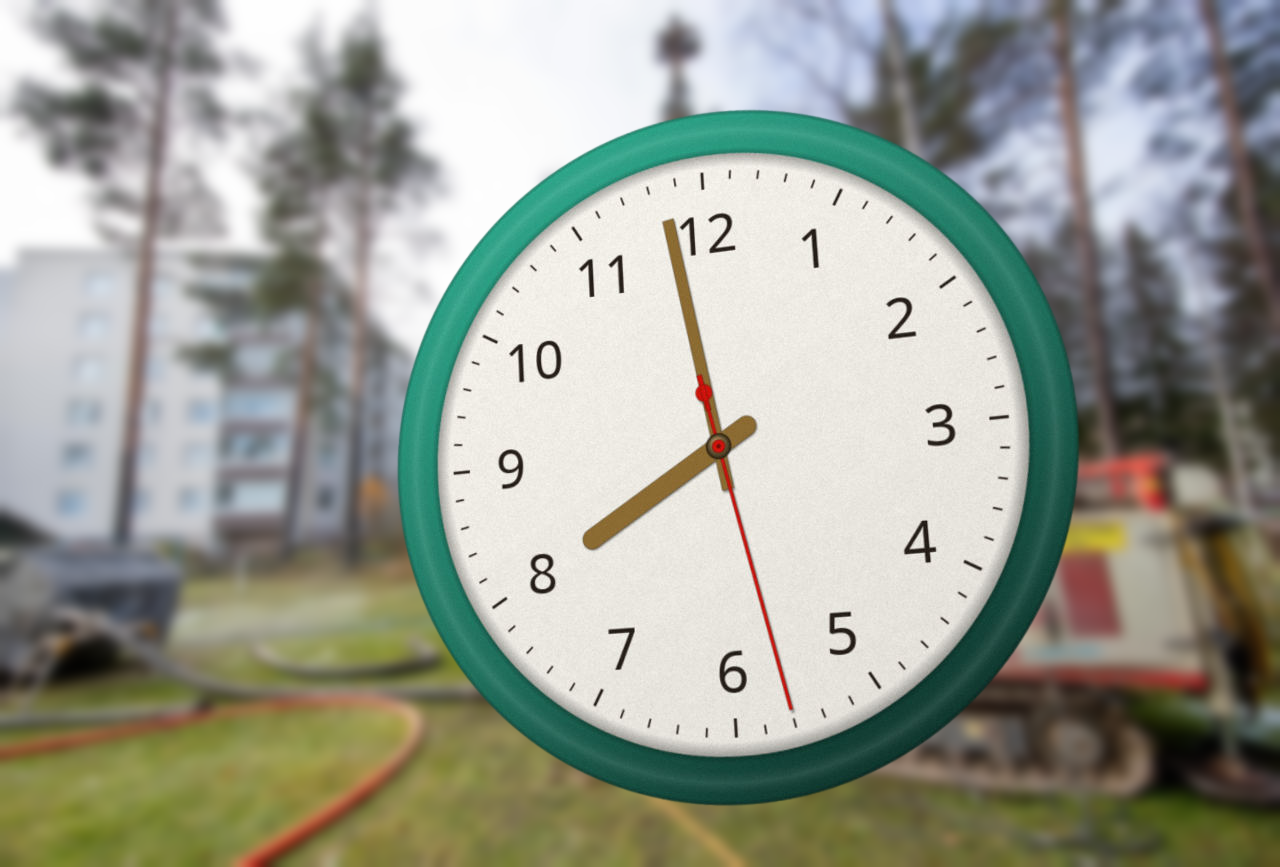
7:58:28
